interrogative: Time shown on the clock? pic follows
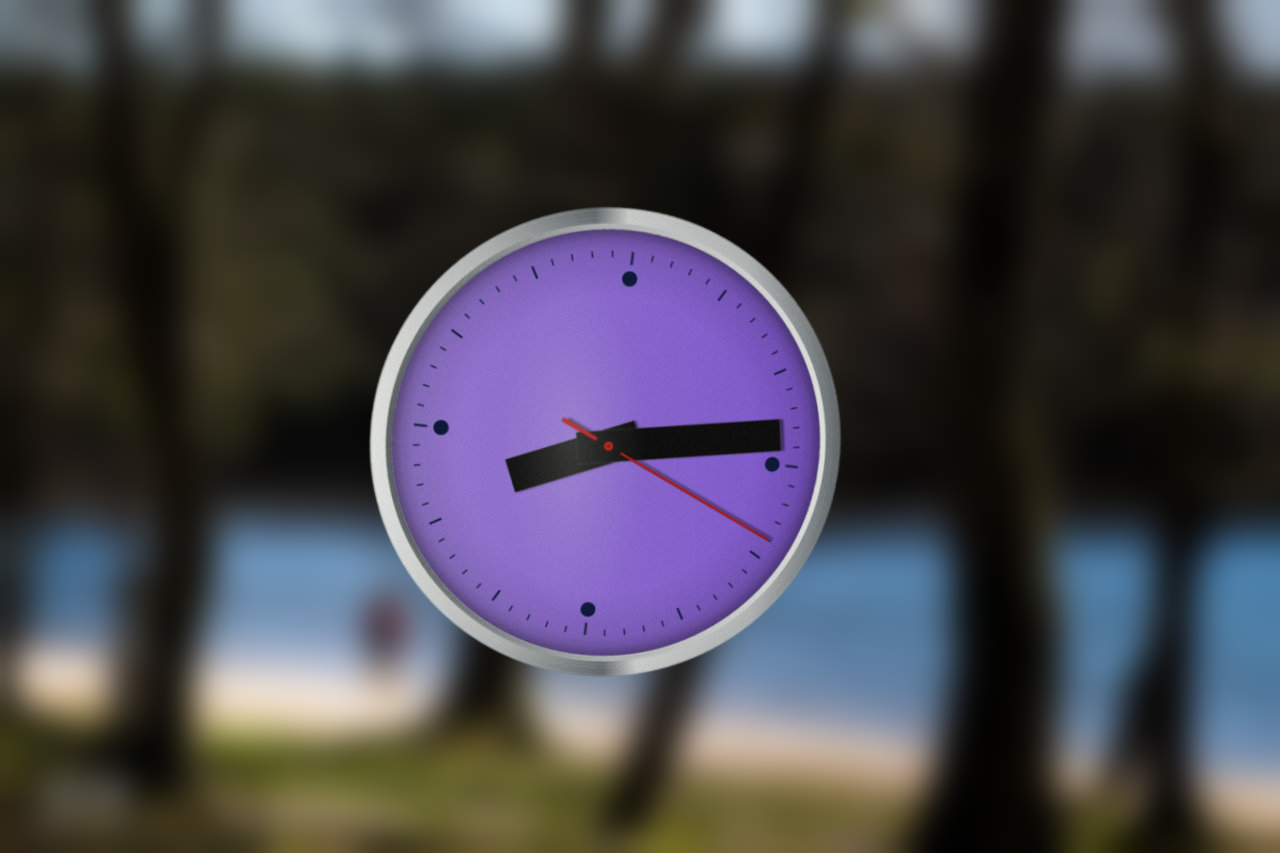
8:13:19
